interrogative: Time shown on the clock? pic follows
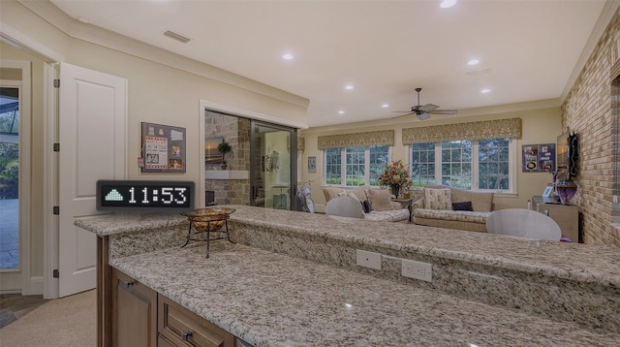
11:53
